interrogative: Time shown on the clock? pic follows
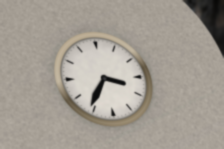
3:36
